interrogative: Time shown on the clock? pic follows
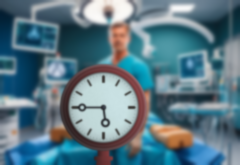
5:45
